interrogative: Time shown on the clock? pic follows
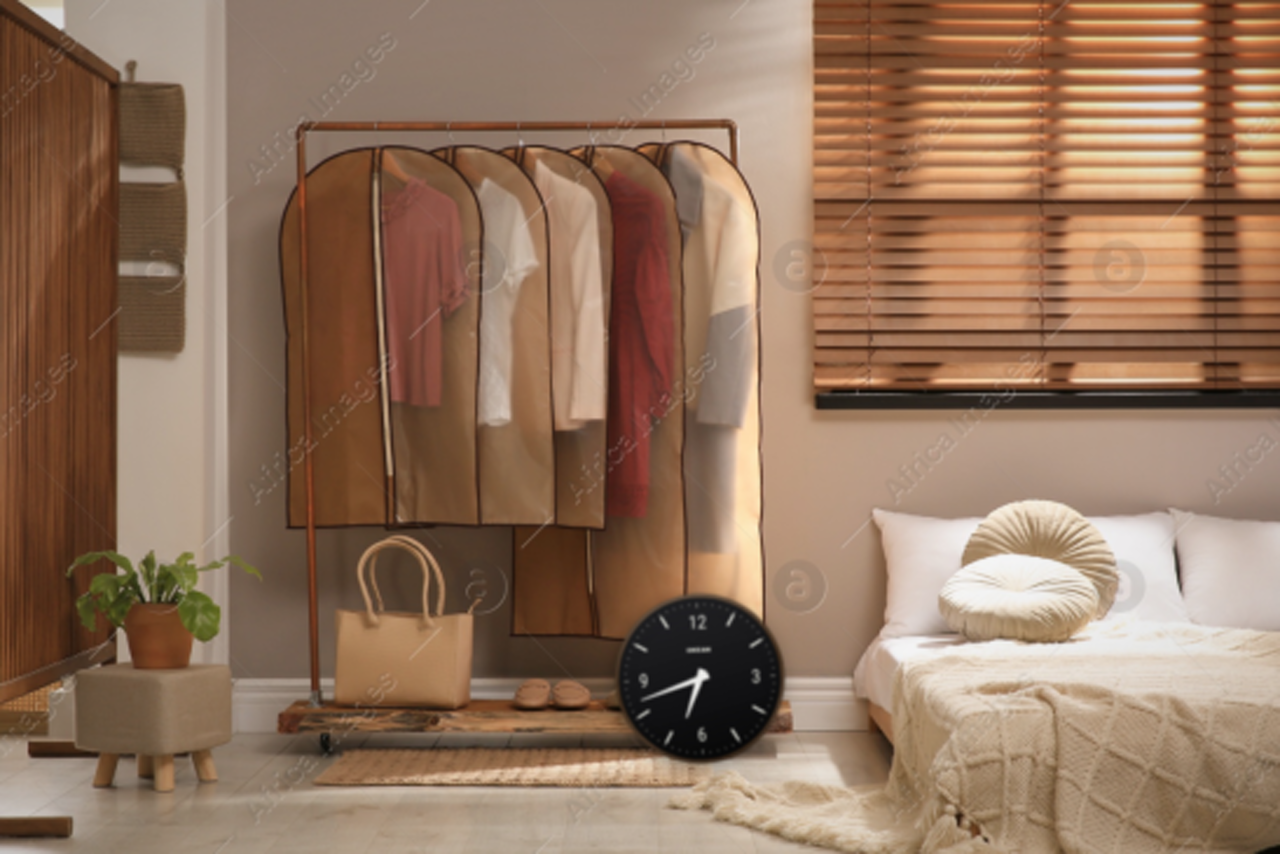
6:42
